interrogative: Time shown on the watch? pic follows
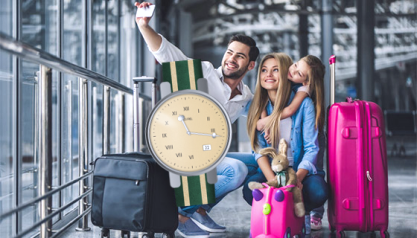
11:17
